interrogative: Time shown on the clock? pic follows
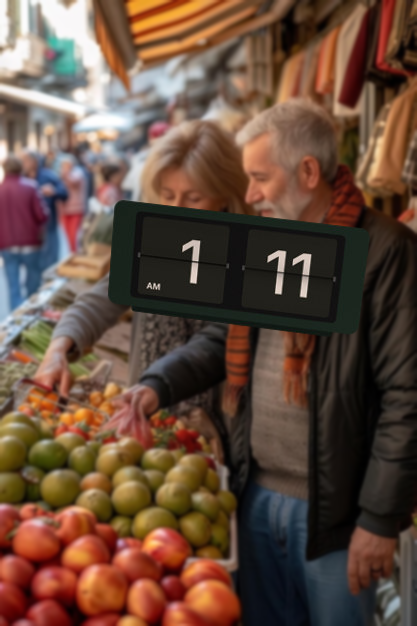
1:11
